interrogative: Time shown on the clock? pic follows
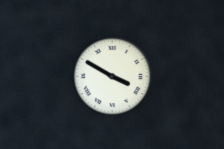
3:50
